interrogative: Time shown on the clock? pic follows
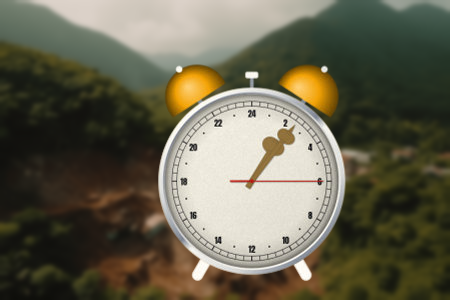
2:06:15
